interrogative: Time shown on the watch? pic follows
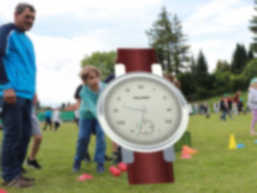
9:33
